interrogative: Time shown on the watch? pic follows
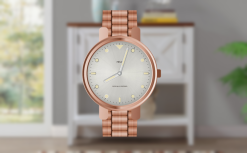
8:03
